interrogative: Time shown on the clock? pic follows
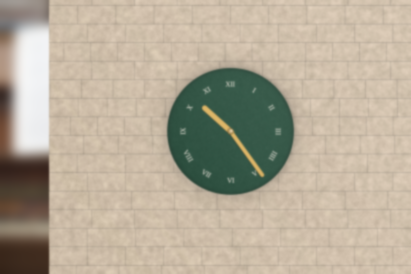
10:24
